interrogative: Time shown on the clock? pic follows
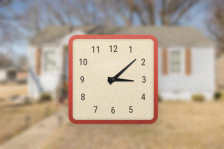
3:08
